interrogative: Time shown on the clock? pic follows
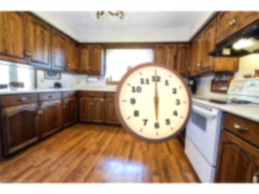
6:00
